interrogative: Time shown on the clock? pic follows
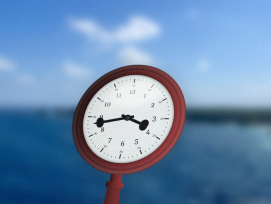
3:43
